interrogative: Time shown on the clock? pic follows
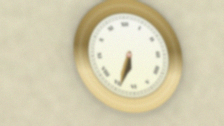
6:34
